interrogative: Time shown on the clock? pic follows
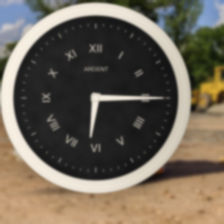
6:15
